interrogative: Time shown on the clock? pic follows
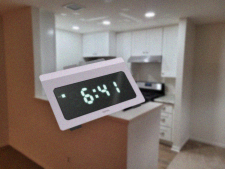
6:41
